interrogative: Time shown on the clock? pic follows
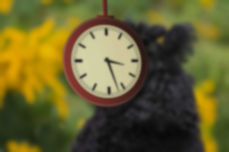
3:27
